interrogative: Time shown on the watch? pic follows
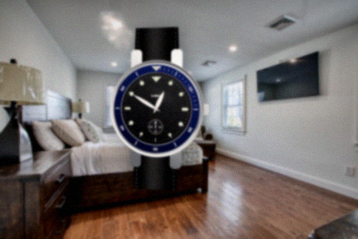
12:50
